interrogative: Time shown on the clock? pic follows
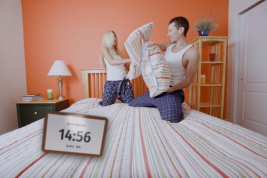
14:56
